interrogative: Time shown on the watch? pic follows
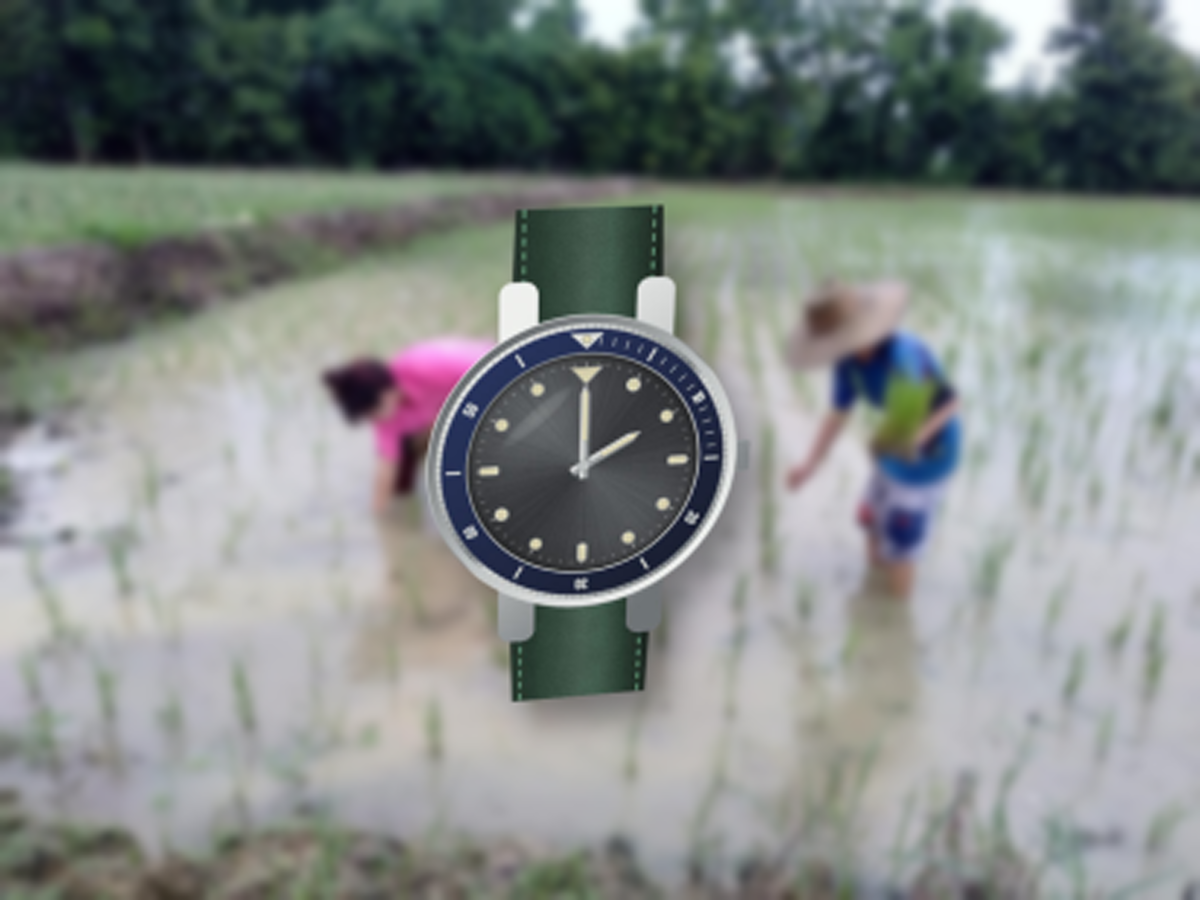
2:00
